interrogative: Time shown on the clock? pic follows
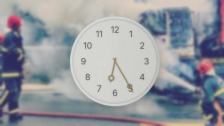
6:25
